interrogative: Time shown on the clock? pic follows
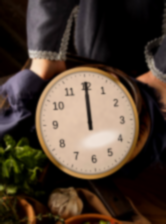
12:00
